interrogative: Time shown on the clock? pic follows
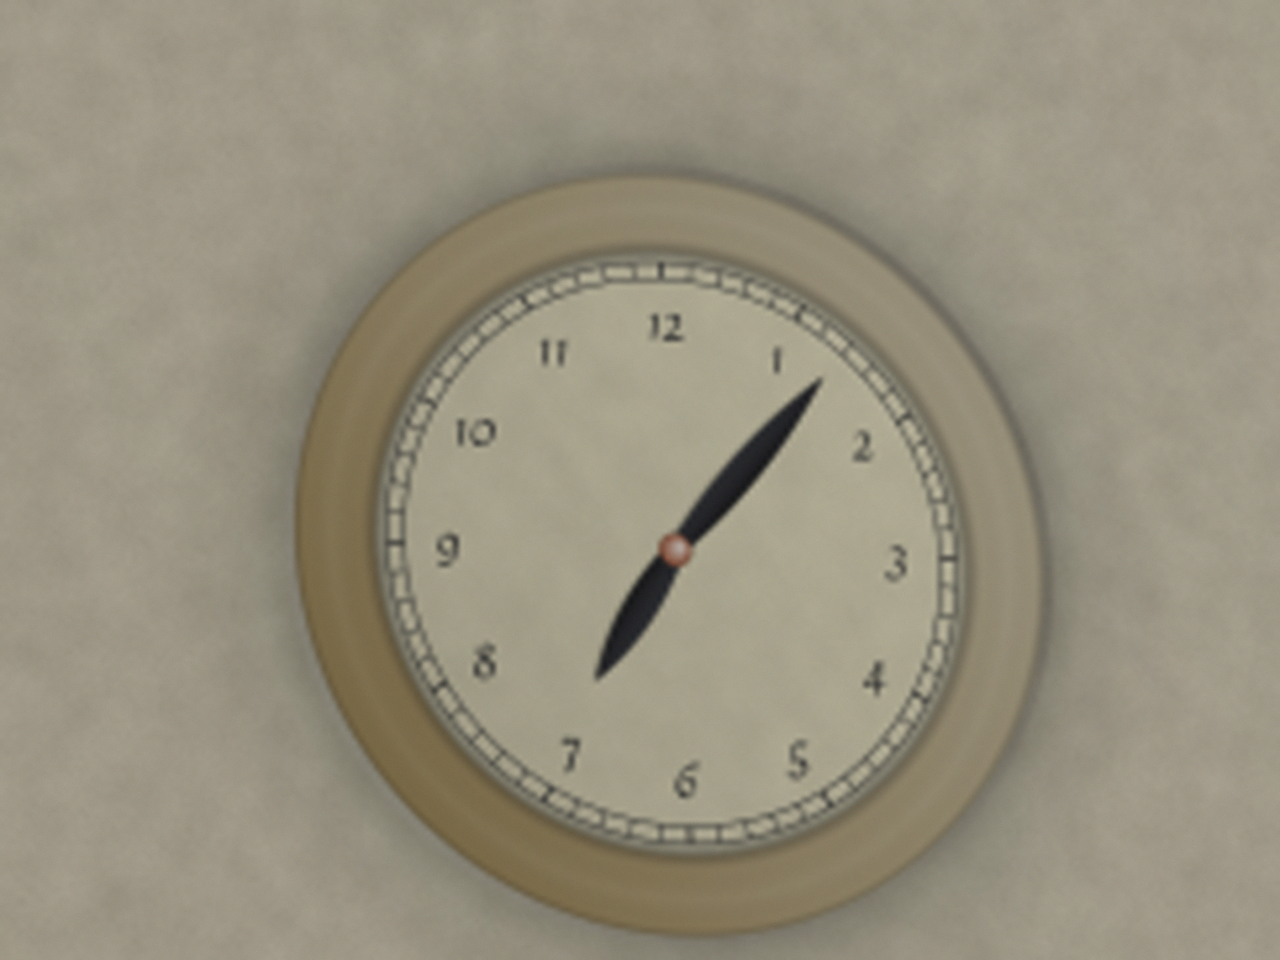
7:07
